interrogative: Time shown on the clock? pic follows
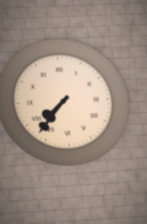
7:37
